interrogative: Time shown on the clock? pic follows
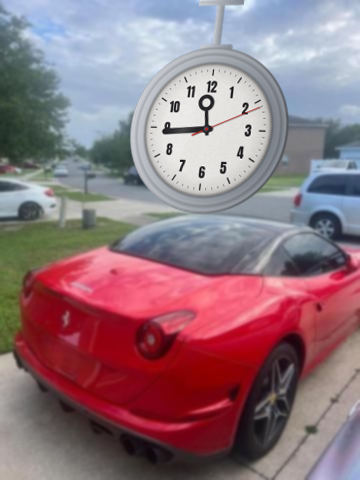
11:44:11
